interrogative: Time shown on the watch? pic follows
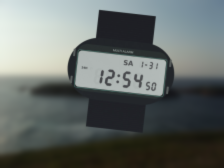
12:54
